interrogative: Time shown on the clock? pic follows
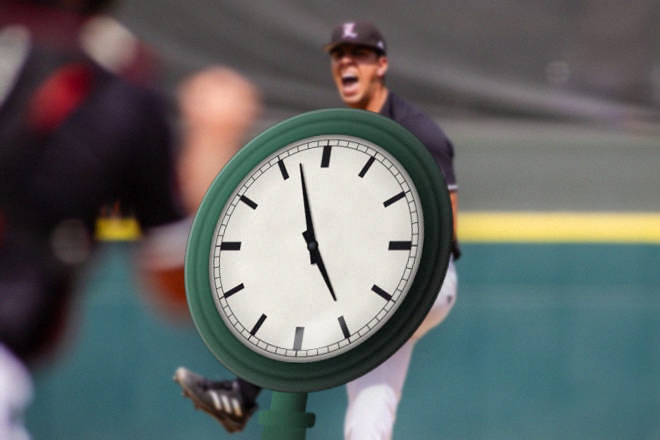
4:57
